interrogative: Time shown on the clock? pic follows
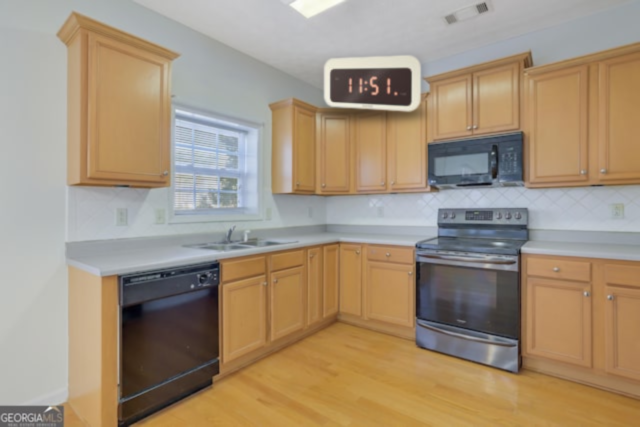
11:51
